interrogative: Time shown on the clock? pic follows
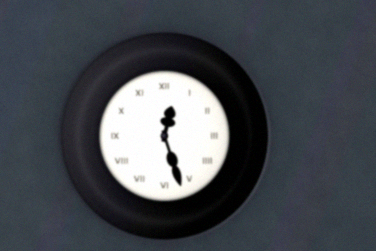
12:27
